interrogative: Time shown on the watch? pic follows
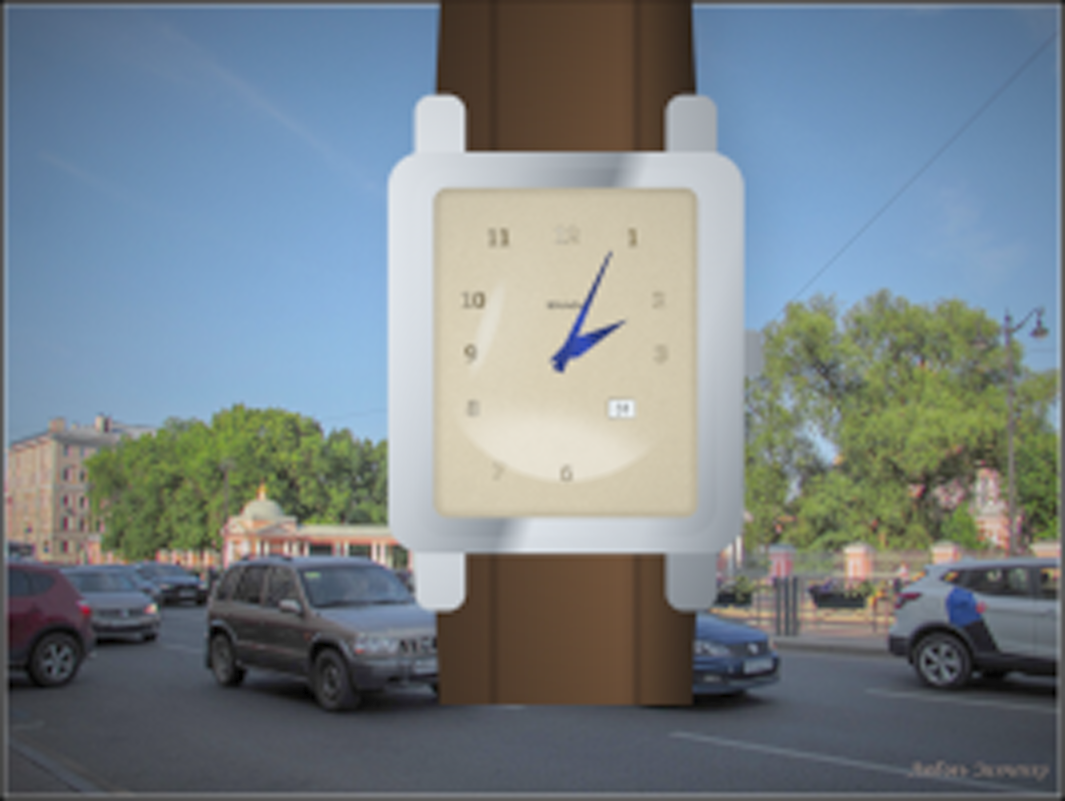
2:04
